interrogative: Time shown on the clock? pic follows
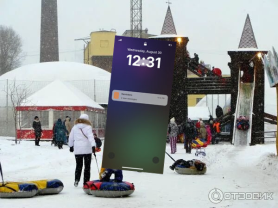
12:31
